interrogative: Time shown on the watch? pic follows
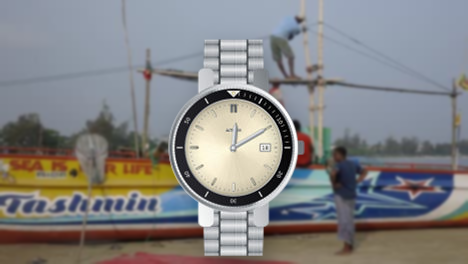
12:10
